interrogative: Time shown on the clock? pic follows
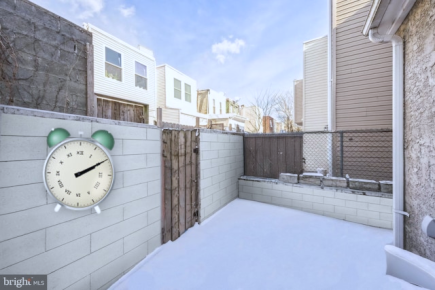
2:10
